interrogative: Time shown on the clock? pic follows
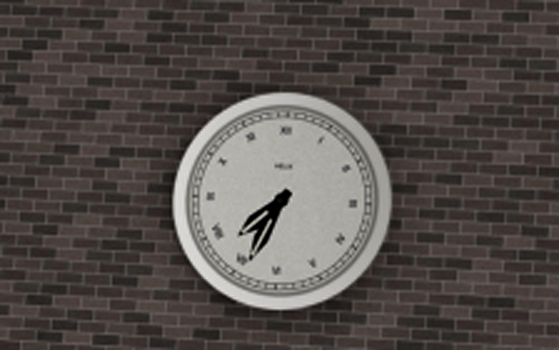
7:34
